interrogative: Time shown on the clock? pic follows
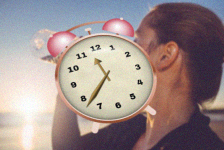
11:38
